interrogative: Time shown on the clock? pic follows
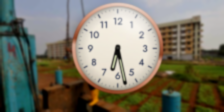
6:28
